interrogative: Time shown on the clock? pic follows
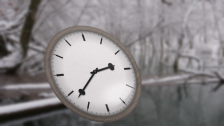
2:38
